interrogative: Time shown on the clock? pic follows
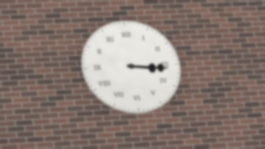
3:16
